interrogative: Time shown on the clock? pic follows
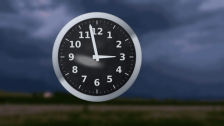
2:58
